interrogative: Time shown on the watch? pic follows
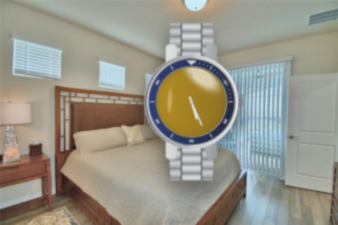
5:26
